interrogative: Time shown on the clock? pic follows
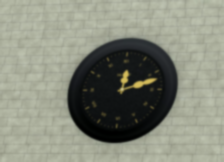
12:12
